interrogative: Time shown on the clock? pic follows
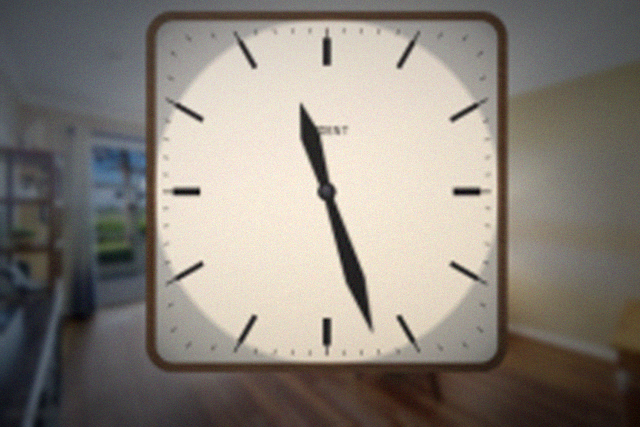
11:27
